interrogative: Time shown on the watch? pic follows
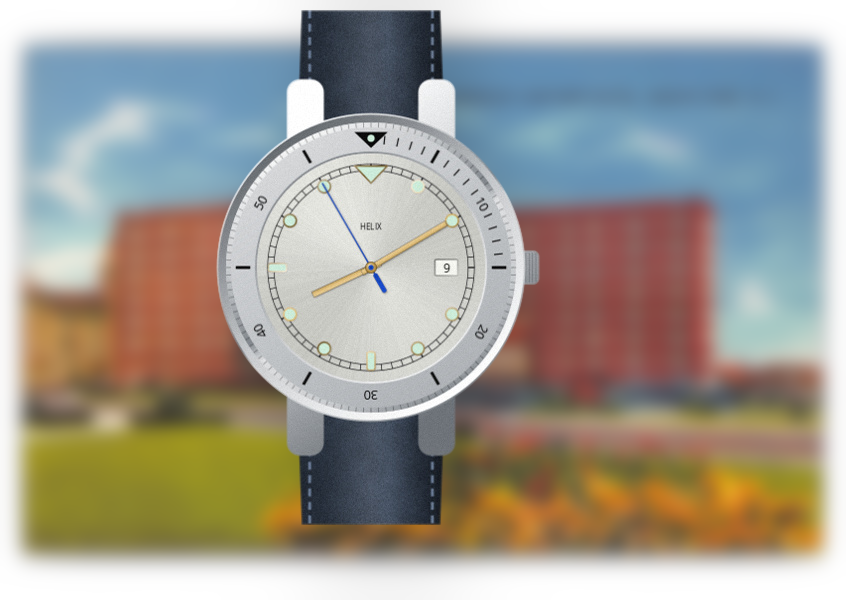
8:09:55
